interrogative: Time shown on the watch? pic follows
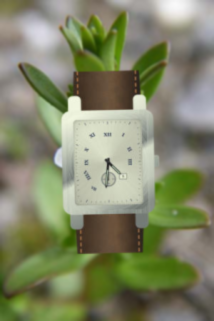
4:31
